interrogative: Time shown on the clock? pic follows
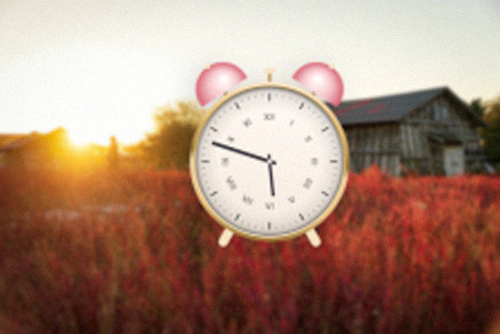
5:48
